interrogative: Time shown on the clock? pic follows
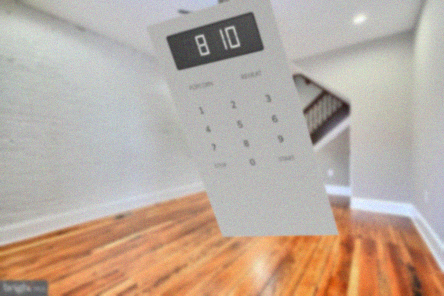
8:10
